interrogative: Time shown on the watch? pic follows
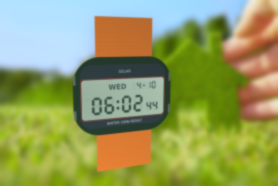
6:02:44
